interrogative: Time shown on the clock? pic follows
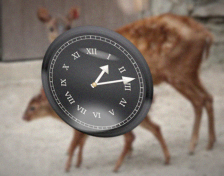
1:13
